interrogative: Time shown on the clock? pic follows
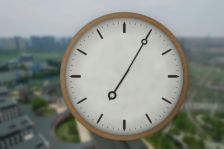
7:05
